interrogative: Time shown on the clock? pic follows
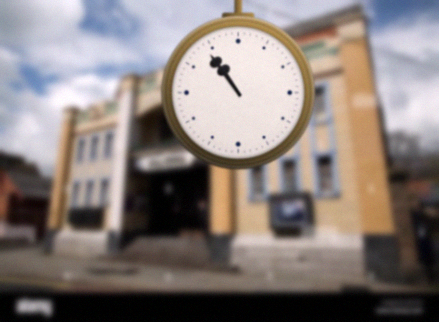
10:54
